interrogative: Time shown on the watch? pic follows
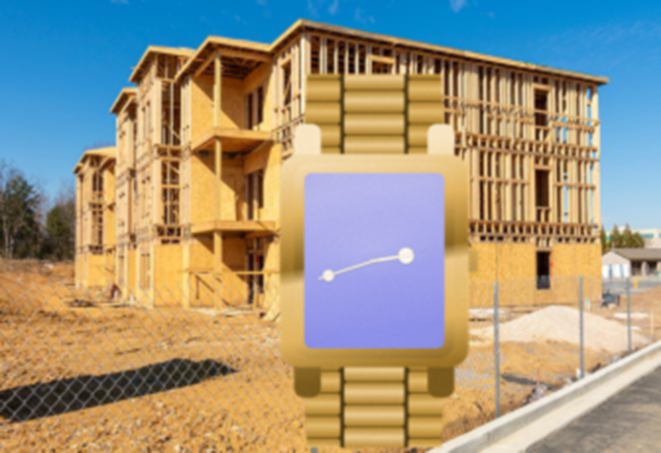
2:42
